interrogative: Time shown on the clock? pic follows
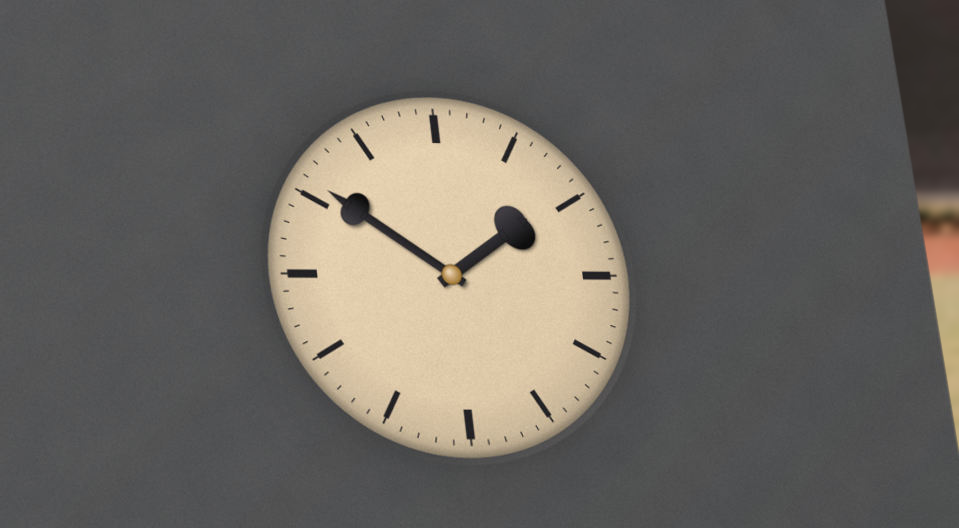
1:51
